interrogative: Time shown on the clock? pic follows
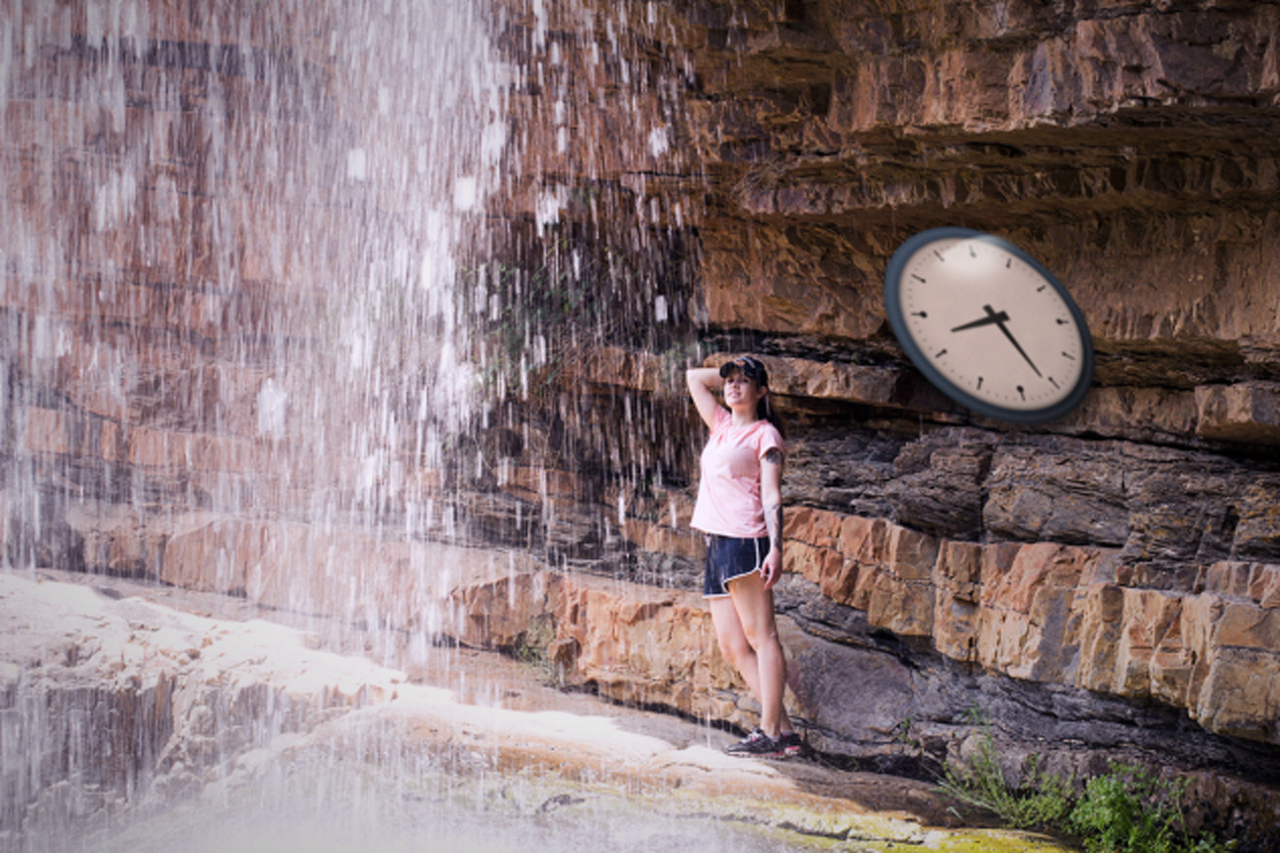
8:26
